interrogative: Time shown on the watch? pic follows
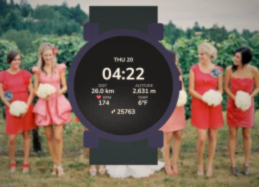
4:22
